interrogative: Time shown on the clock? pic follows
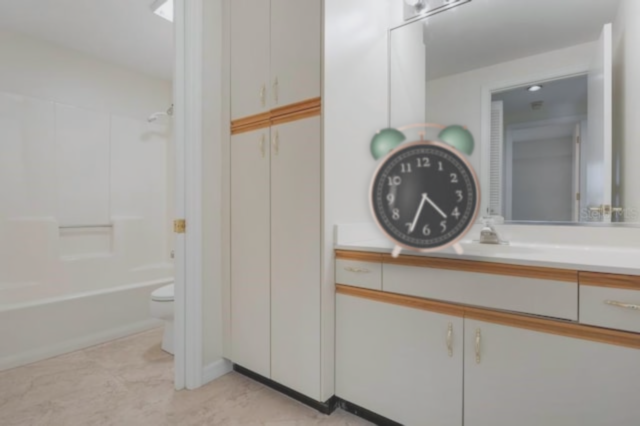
4:34
